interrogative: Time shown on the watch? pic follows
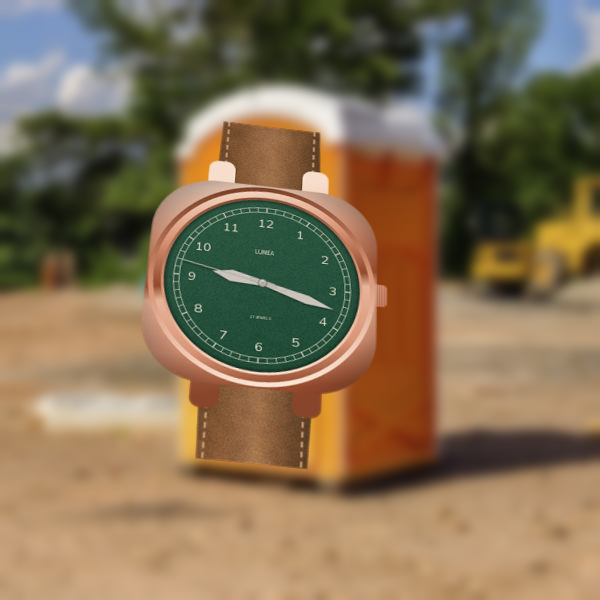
9:17:47
